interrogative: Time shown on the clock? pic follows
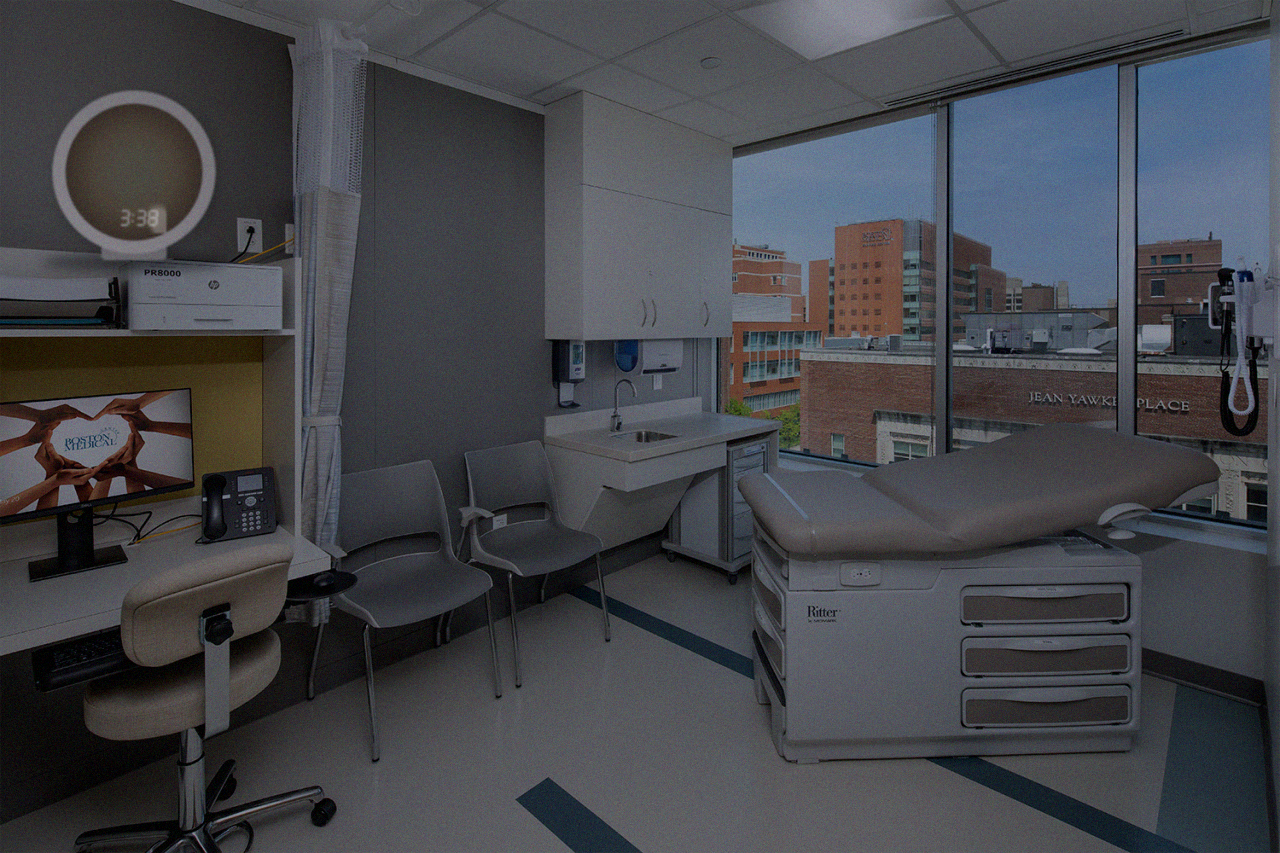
3:38
